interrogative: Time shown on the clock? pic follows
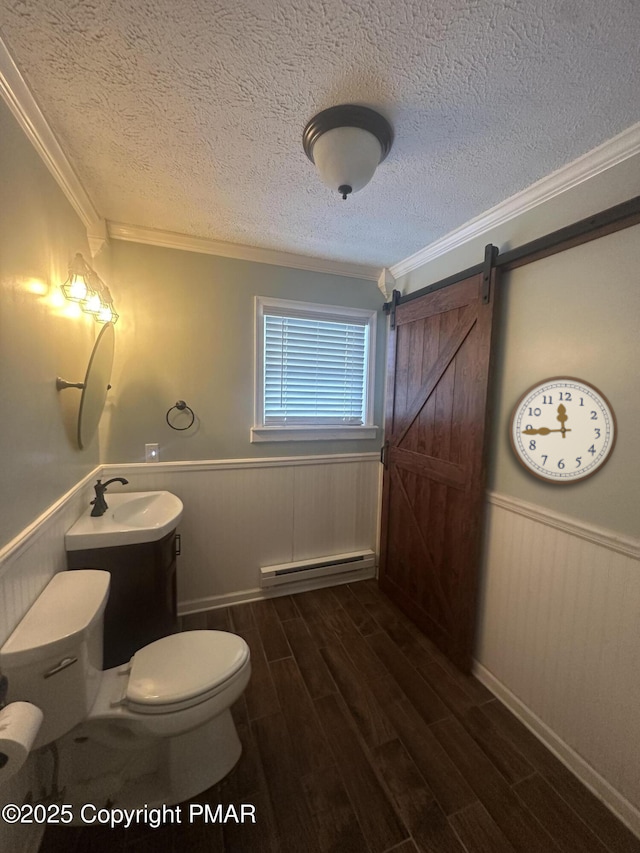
11:44
